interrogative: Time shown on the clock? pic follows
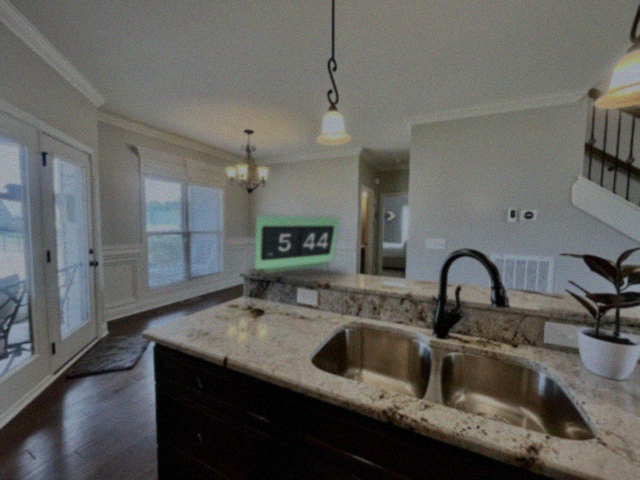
5:44
